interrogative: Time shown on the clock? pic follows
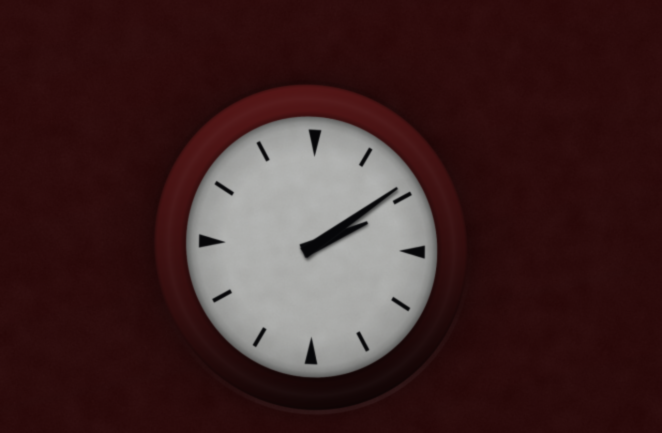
2:09
